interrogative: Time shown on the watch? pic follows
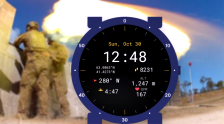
12:48
